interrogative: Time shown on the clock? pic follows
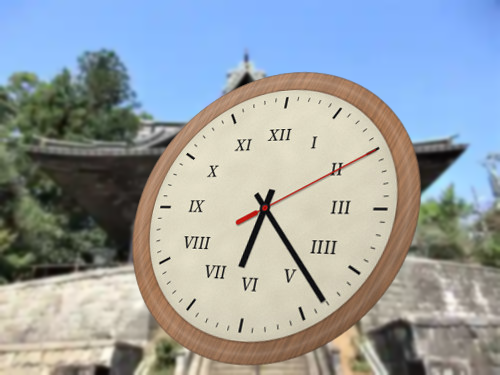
6:23:10
